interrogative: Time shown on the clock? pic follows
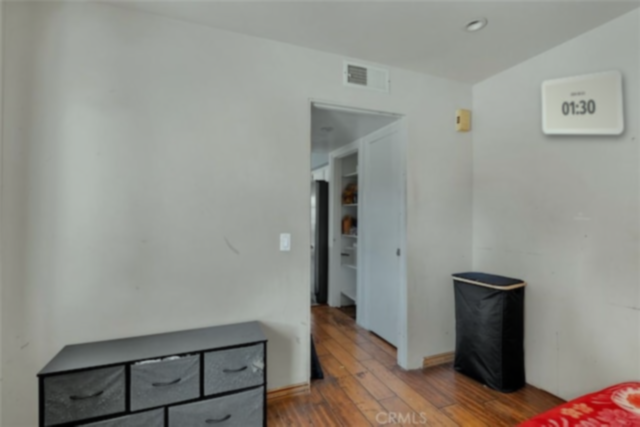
1:30
